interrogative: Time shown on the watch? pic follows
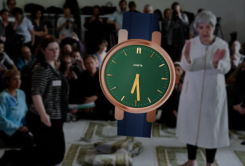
6:29
